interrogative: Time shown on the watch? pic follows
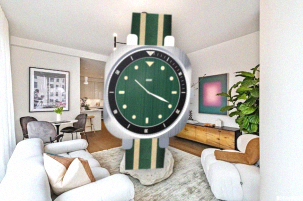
10:19
